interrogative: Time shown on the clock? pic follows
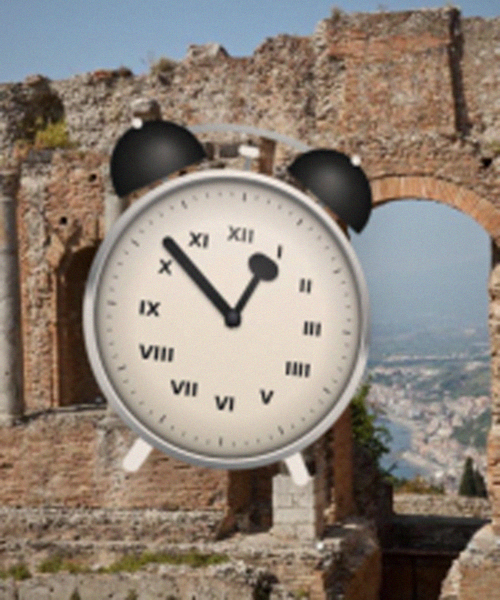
12:52
